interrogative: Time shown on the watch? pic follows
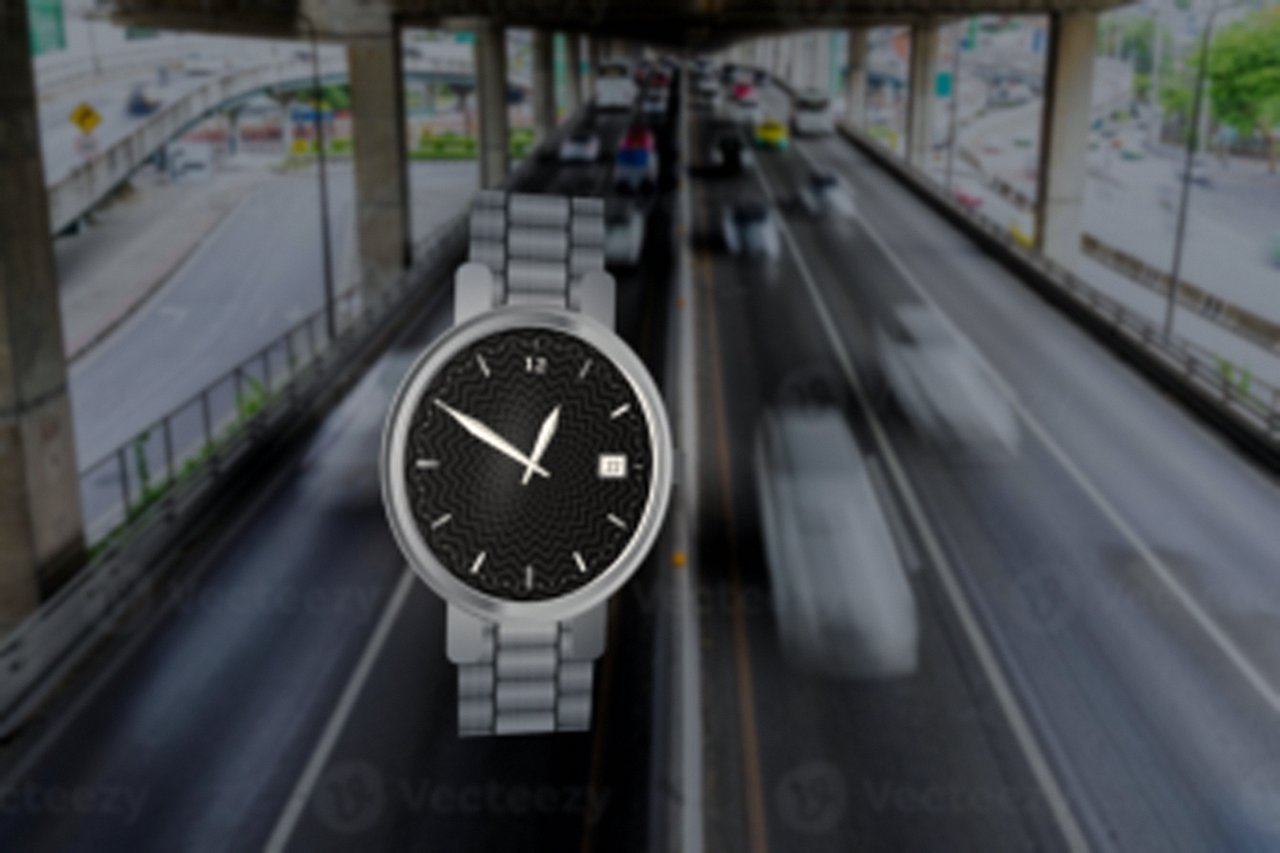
12:50
